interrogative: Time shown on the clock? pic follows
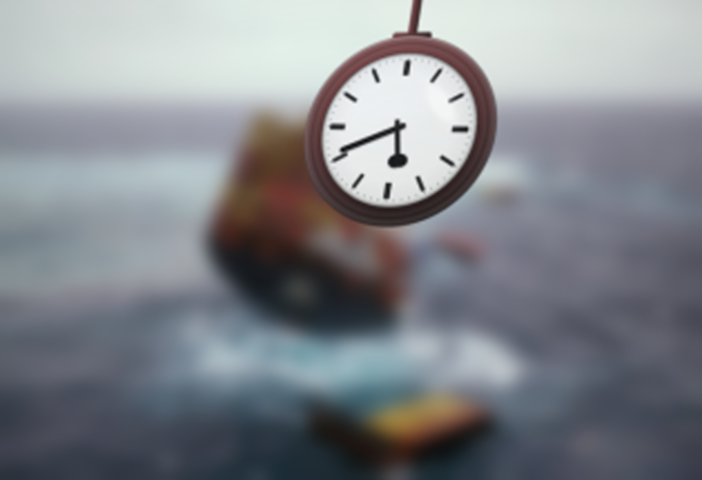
5:41
